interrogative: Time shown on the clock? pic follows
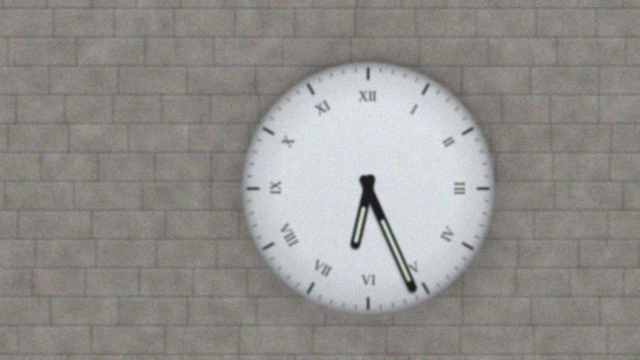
6:26
